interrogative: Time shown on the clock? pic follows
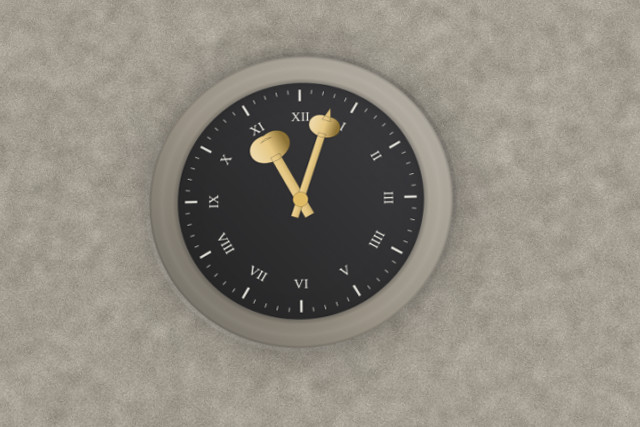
11:03
